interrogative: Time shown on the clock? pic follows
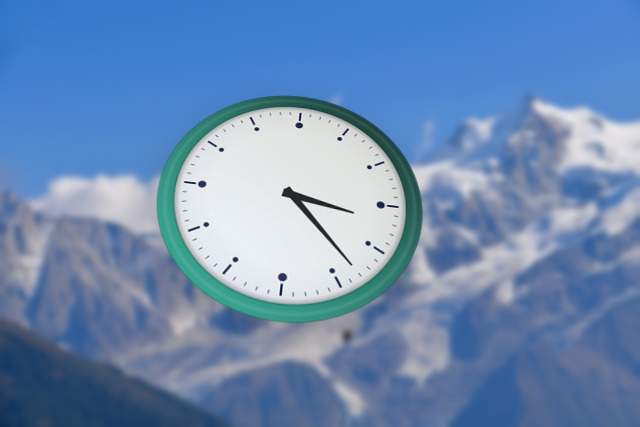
3:23
